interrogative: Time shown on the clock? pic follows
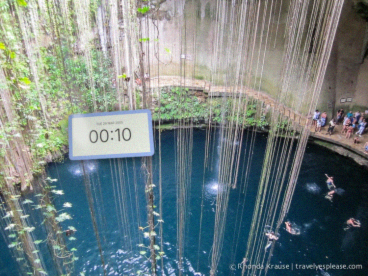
0:10
